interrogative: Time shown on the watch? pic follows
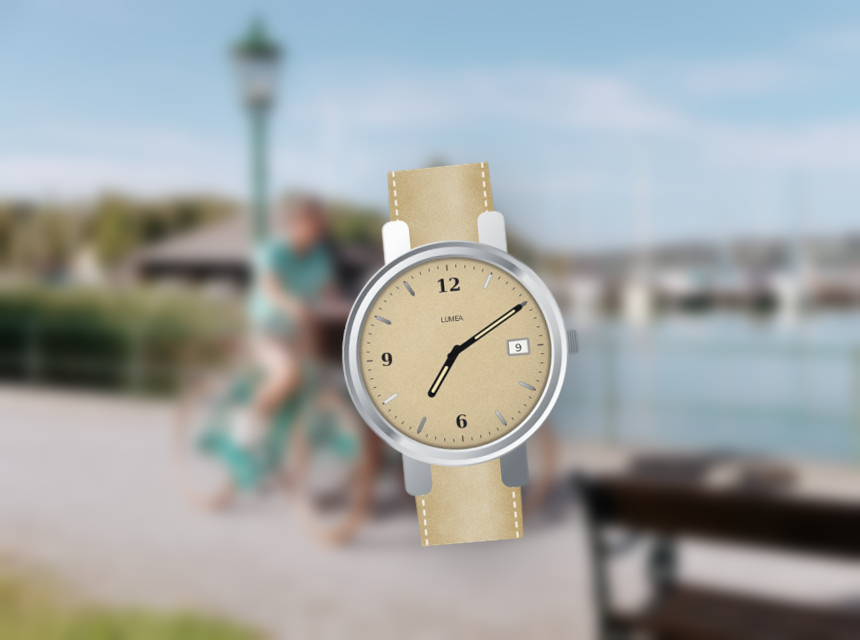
7:10
